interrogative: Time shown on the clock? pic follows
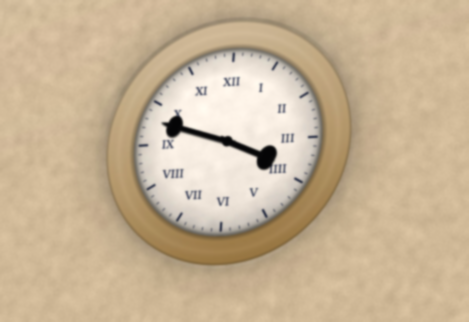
3:48
